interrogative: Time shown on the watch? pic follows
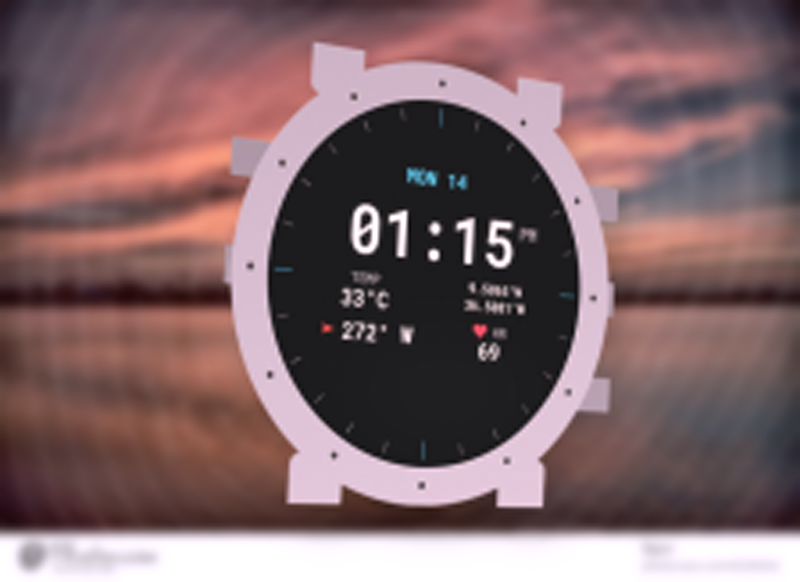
1:15
